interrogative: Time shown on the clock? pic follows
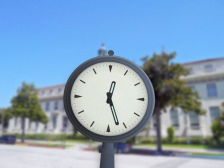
12:27
